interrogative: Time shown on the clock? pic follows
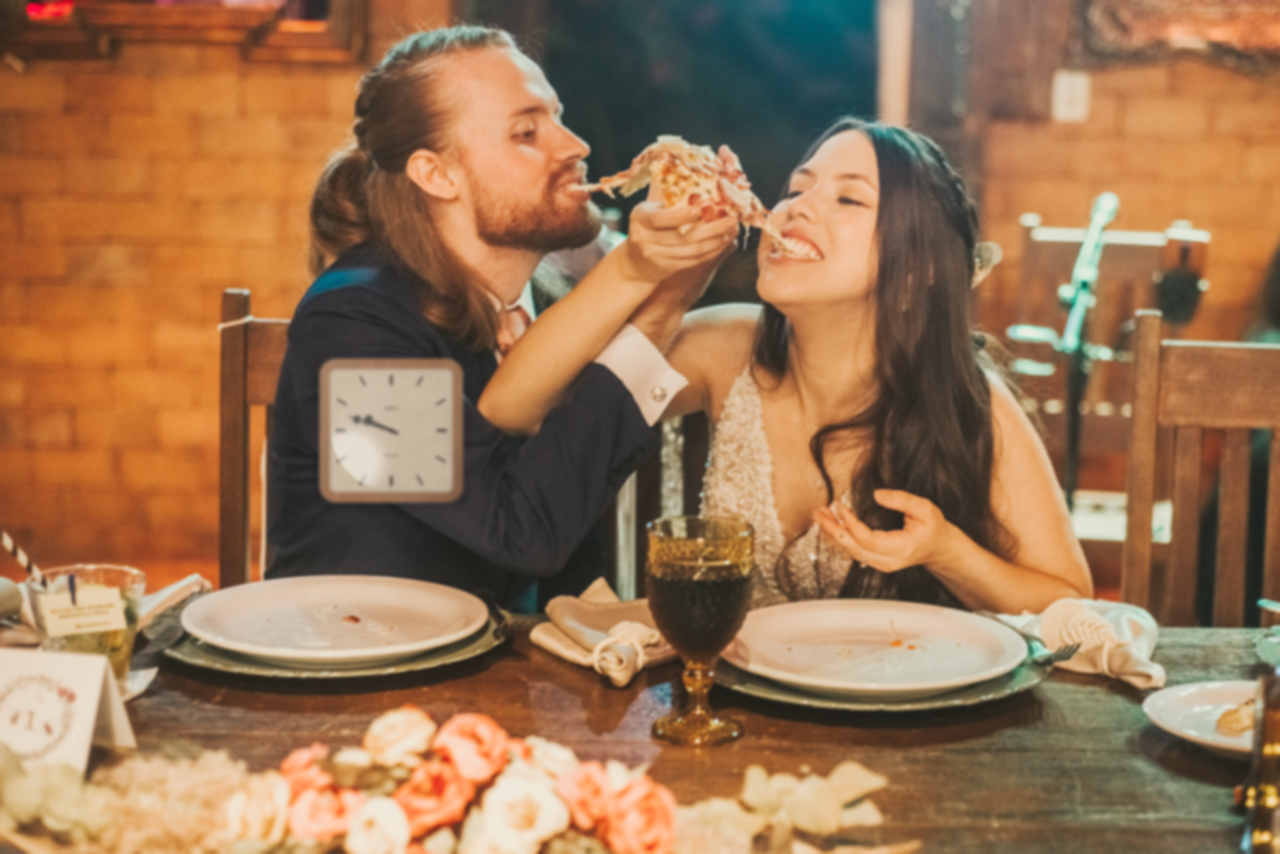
9:48
